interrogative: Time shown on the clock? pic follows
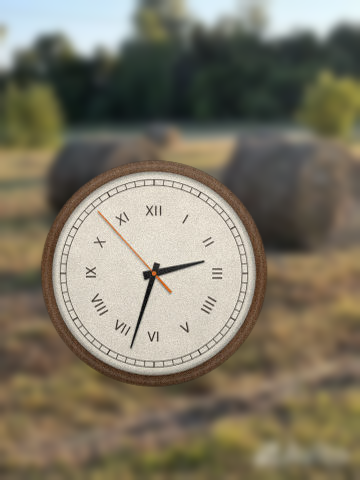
2:32:53
